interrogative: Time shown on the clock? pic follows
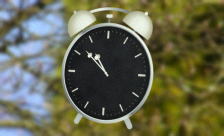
10:52
